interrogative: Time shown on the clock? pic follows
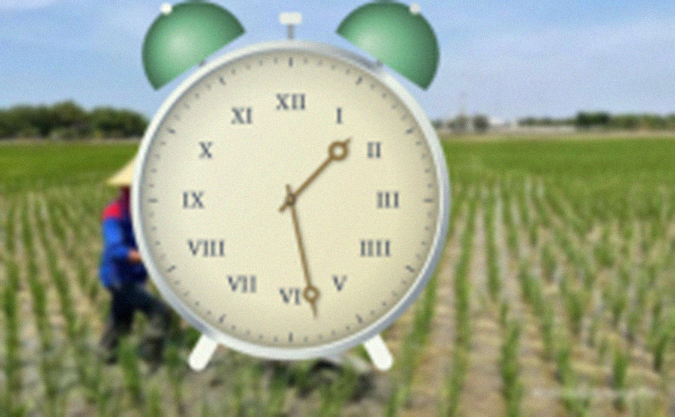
1:28
